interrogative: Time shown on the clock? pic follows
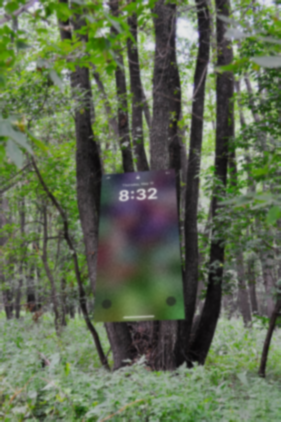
8:32
